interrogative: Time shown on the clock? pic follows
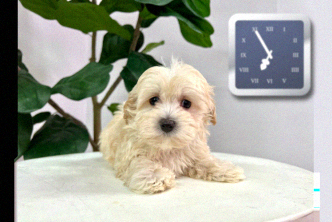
6:55
